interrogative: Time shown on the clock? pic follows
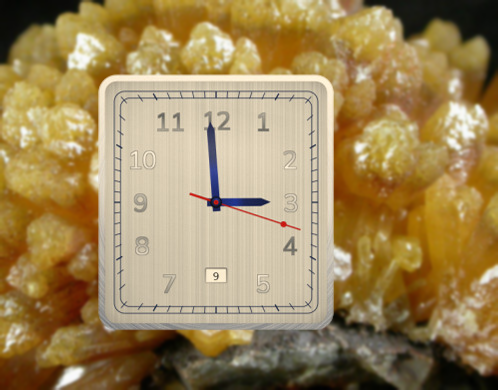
2:59:18
